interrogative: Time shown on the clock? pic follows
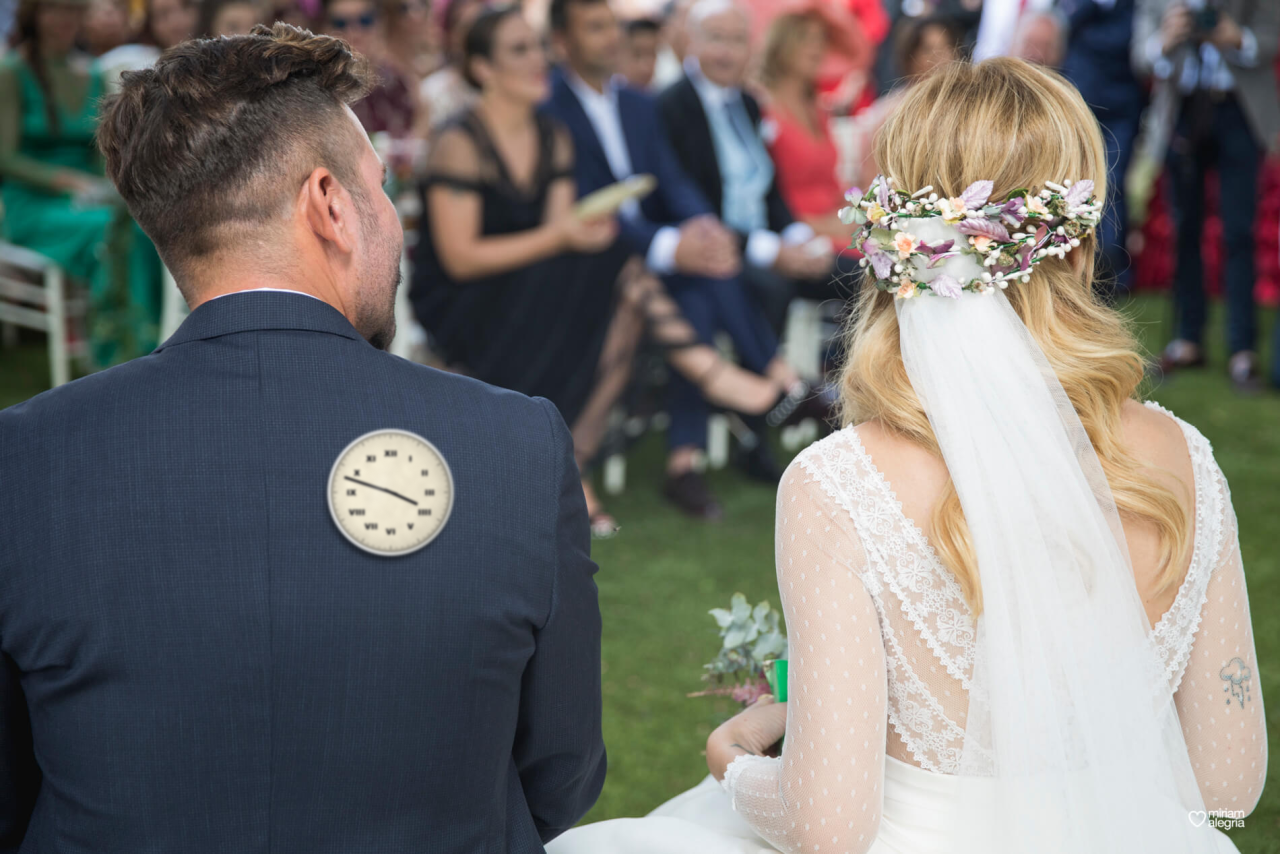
3:48
